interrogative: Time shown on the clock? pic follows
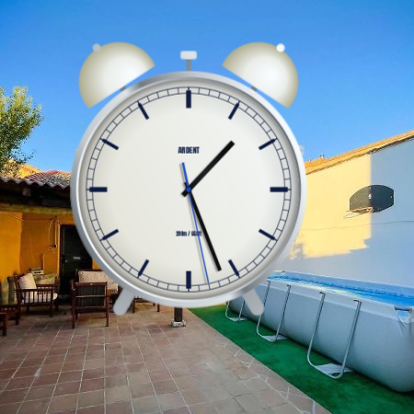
1:26:28
